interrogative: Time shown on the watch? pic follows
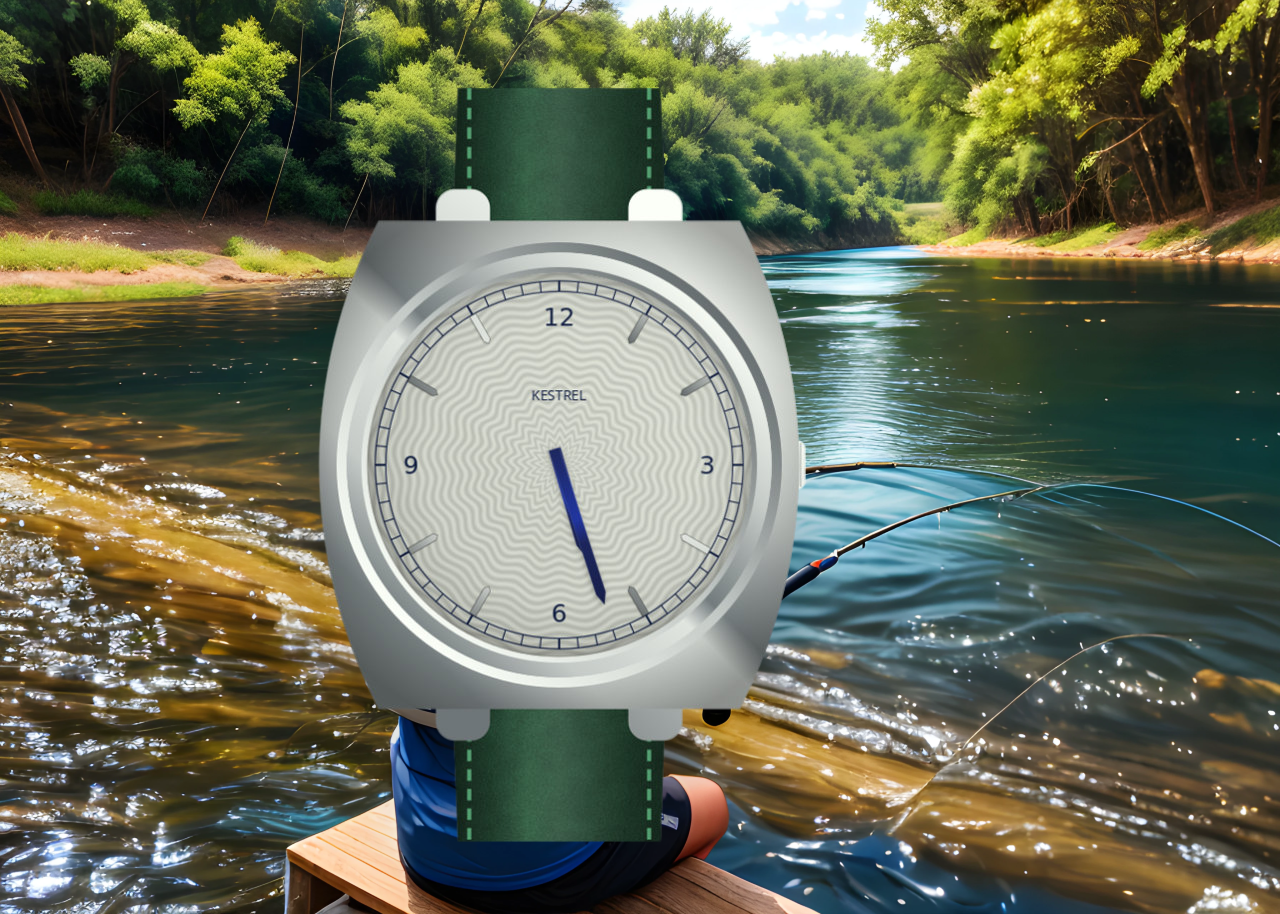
5:27
